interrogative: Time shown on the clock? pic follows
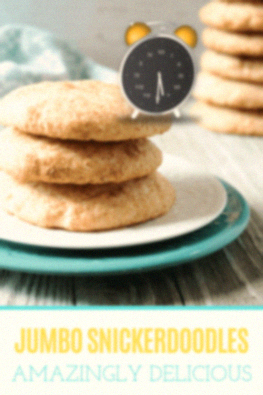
5:30
